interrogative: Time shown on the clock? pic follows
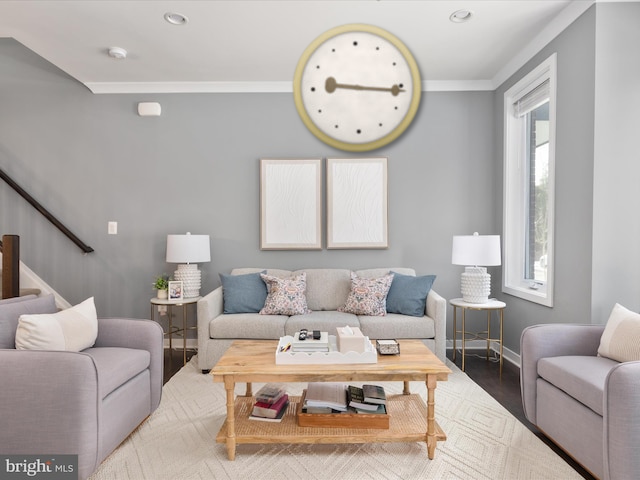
9:16
